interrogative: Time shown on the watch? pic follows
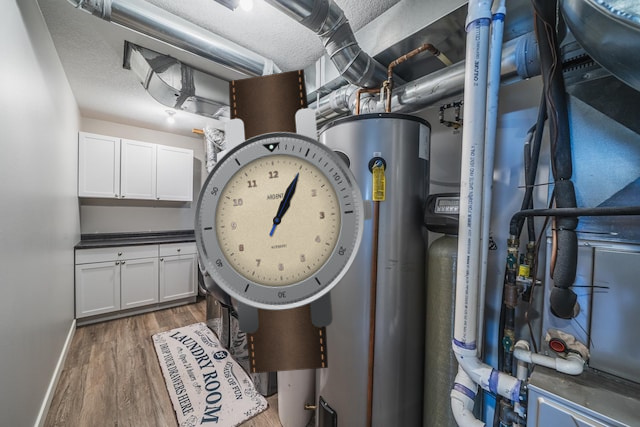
1:05:05
